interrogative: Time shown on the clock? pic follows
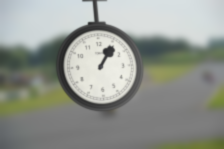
1:06
